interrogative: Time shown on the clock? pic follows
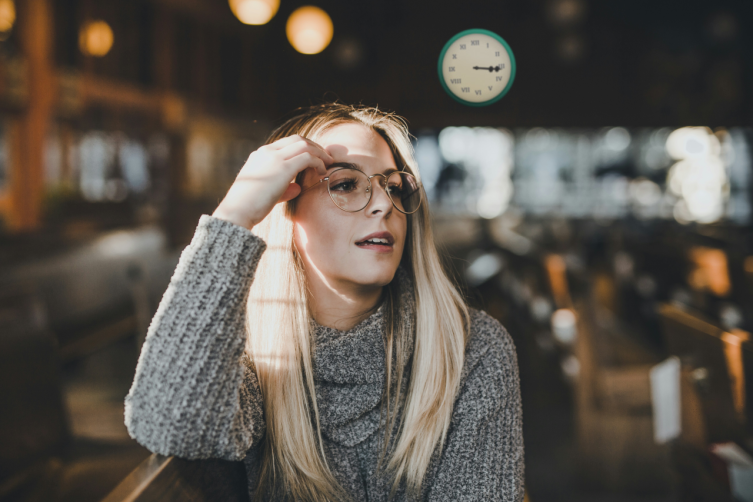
3:16
